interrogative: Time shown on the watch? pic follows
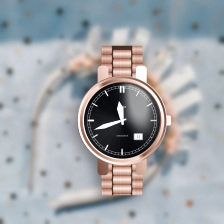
11:42
